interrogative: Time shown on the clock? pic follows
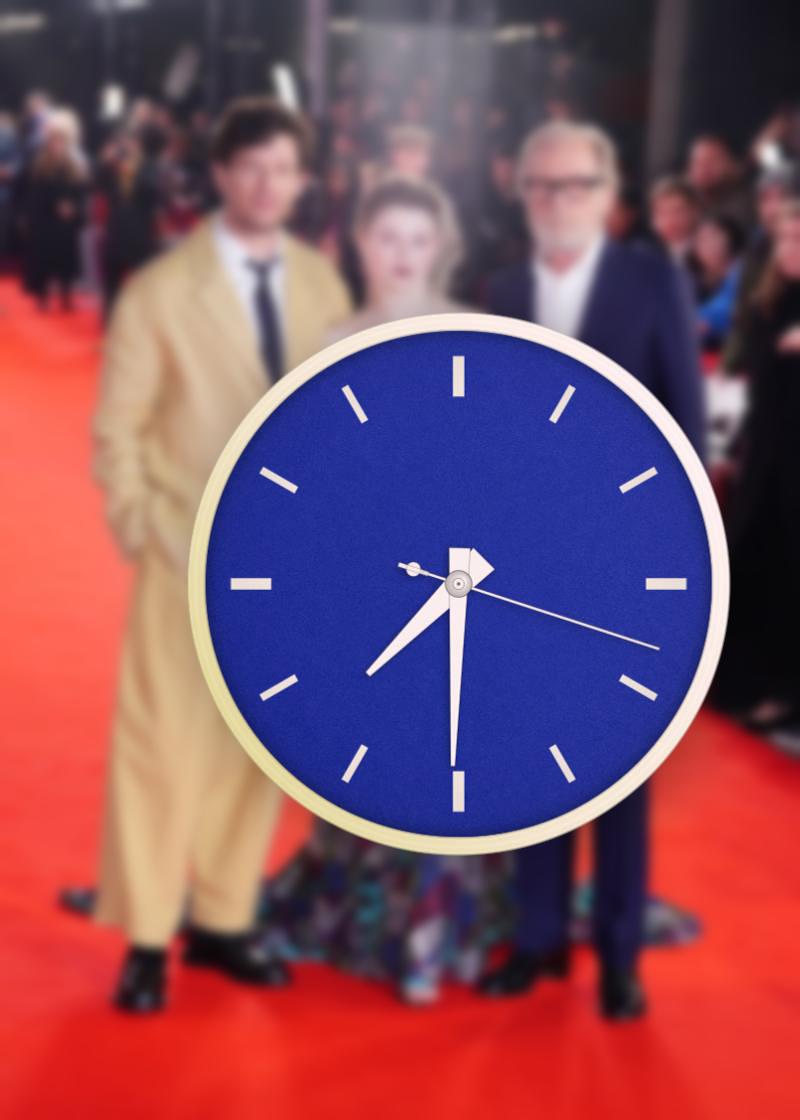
7:30:18
